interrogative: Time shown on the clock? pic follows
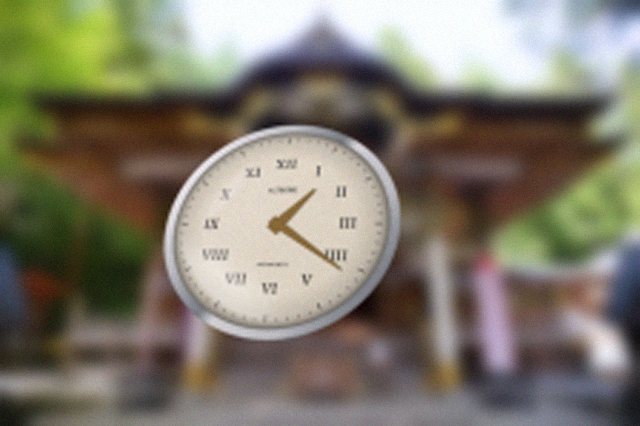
1:21
